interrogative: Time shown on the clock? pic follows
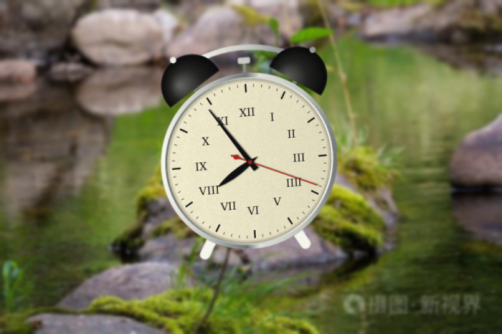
7:54:19
